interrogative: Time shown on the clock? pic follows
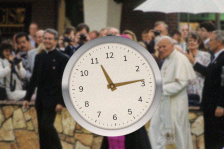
11:14
